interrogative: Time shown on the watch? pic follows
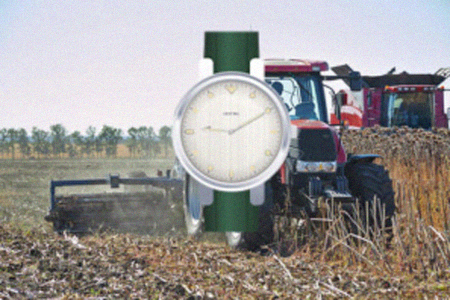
9:10
